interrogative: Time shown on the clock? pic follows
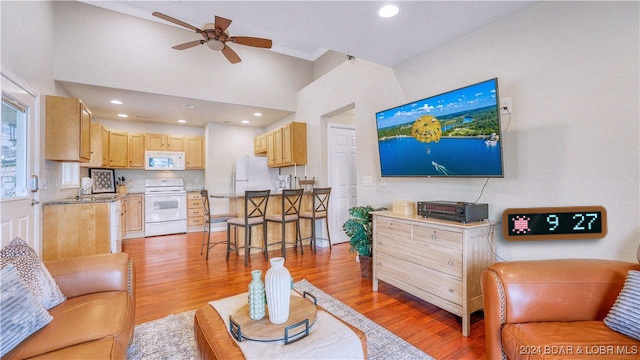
9:27
